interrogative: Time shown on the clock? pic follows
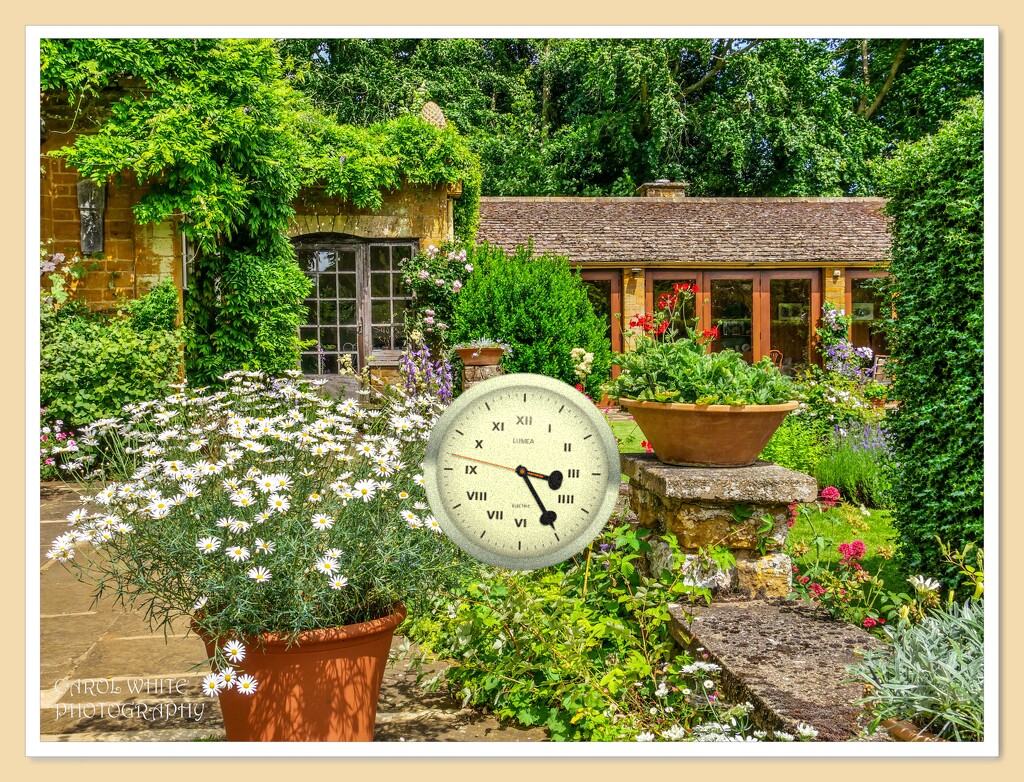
3:24:47
